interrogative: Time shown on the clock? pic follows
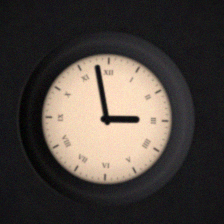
2:58
